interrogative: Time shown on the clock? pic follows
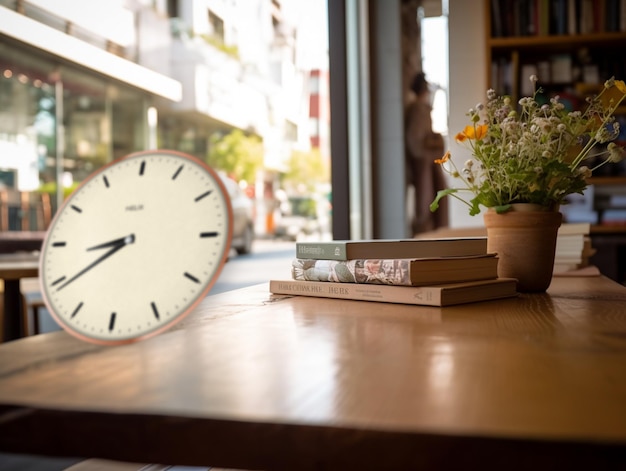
8:39
